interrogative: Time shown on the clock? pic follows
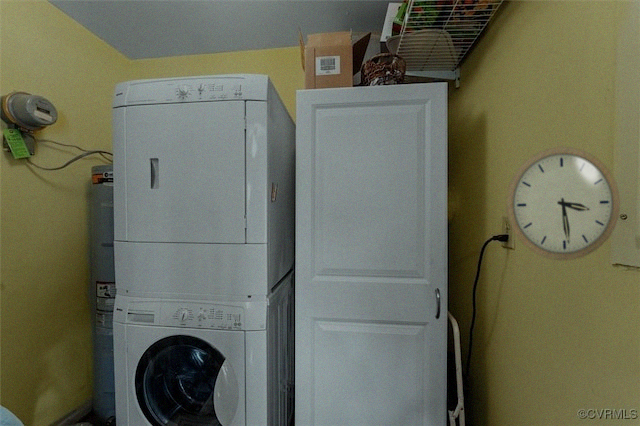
3:29
